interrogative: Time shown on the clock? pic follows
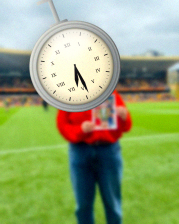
6:29
